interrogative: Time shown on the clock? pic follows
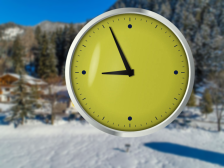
8:56
